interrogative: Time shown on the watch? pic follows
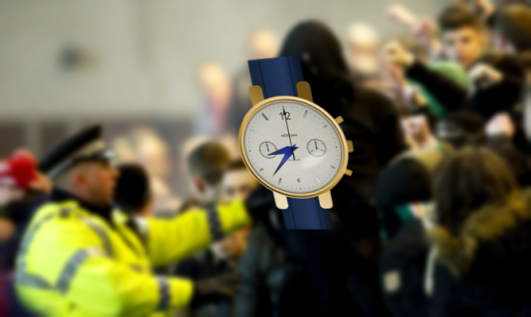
8:37
